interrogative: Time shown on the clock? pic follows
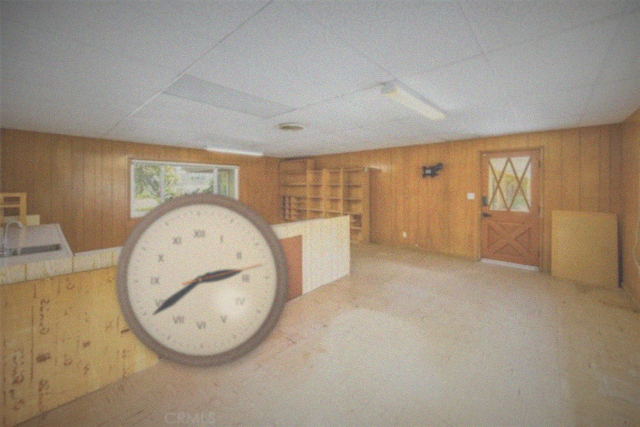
2:39:13
